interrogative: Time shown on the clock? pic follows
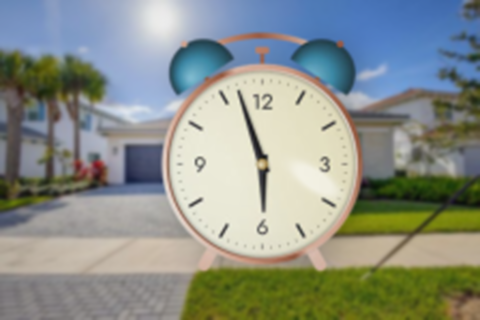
5:57
